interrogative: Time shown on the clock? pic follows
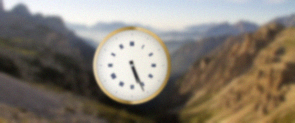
5:26
